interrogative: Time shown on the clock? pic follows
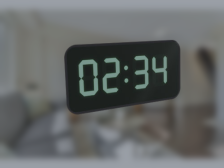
2:34
